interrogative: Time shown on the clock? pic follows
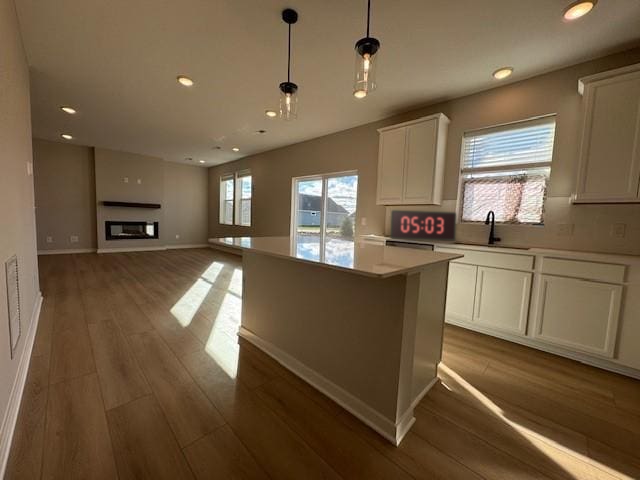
5:03
